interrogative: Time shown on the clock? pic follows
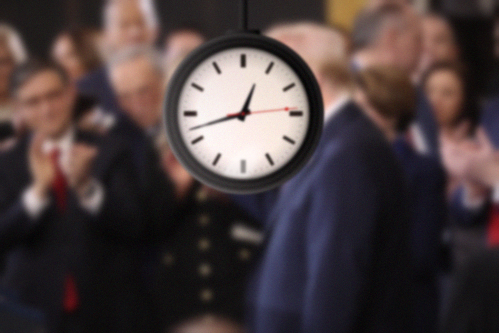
12:42:14
